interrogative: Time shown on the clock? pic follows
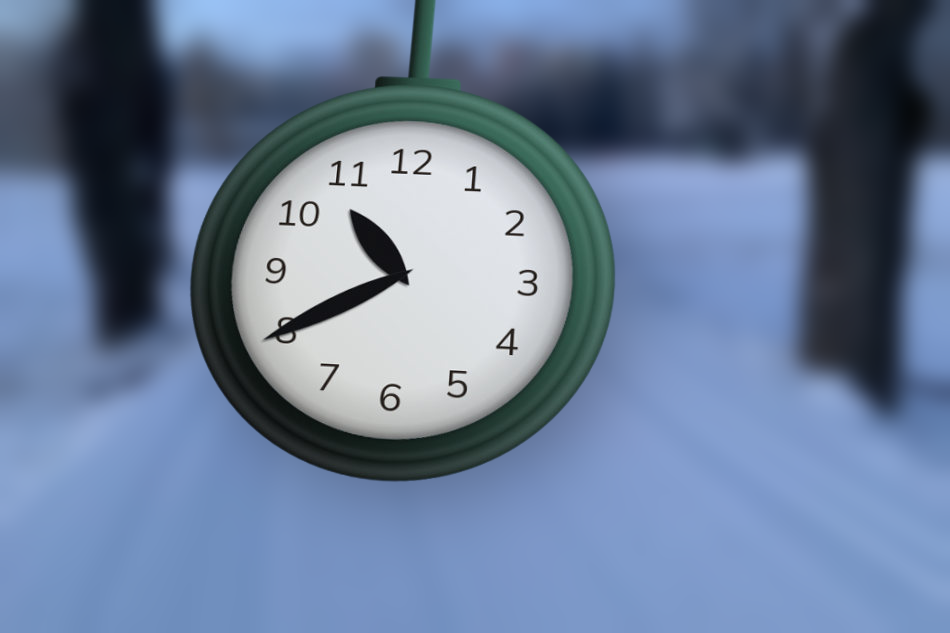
10:40
